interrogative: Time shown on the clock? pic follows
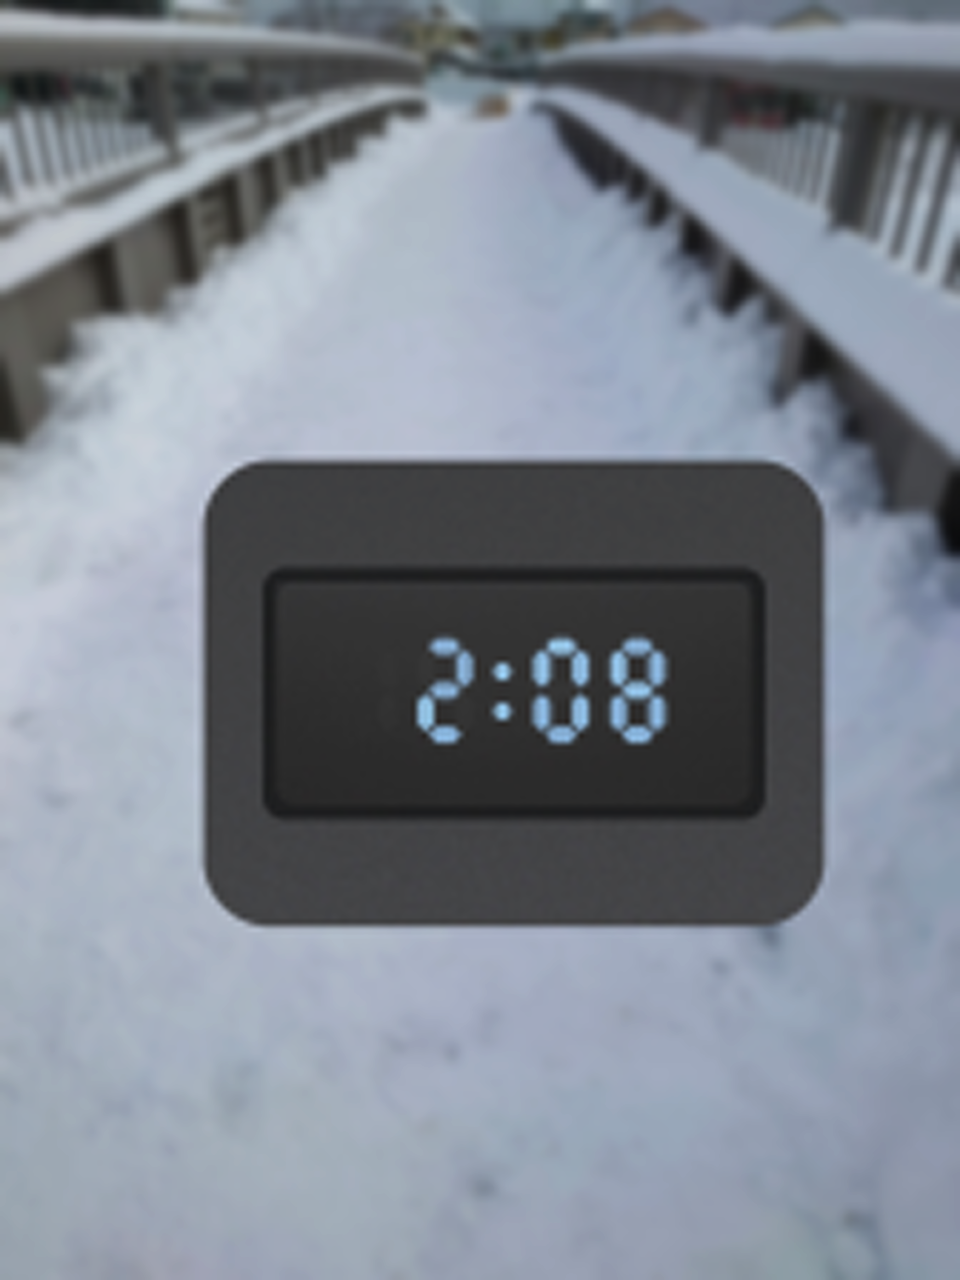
2:08
